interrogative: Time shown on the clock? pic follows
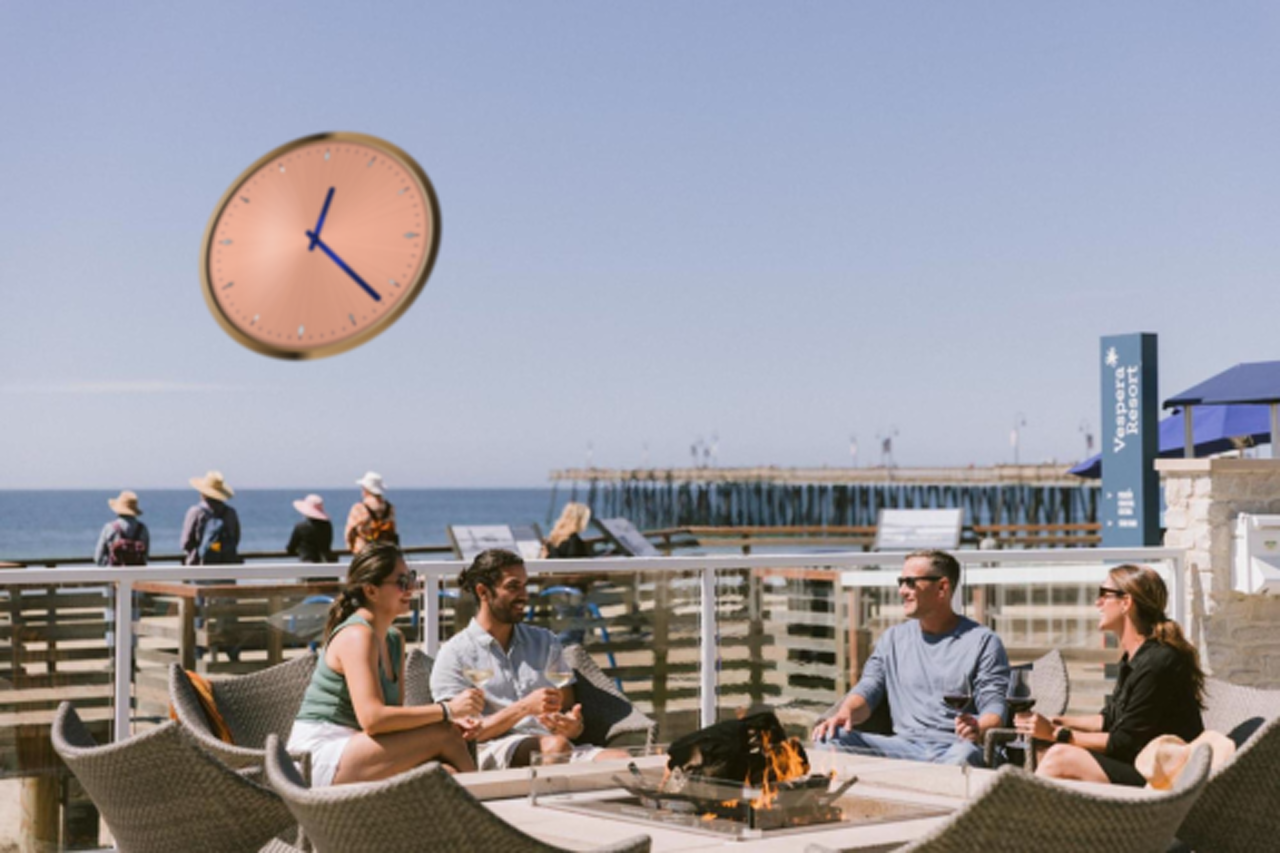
12:22
